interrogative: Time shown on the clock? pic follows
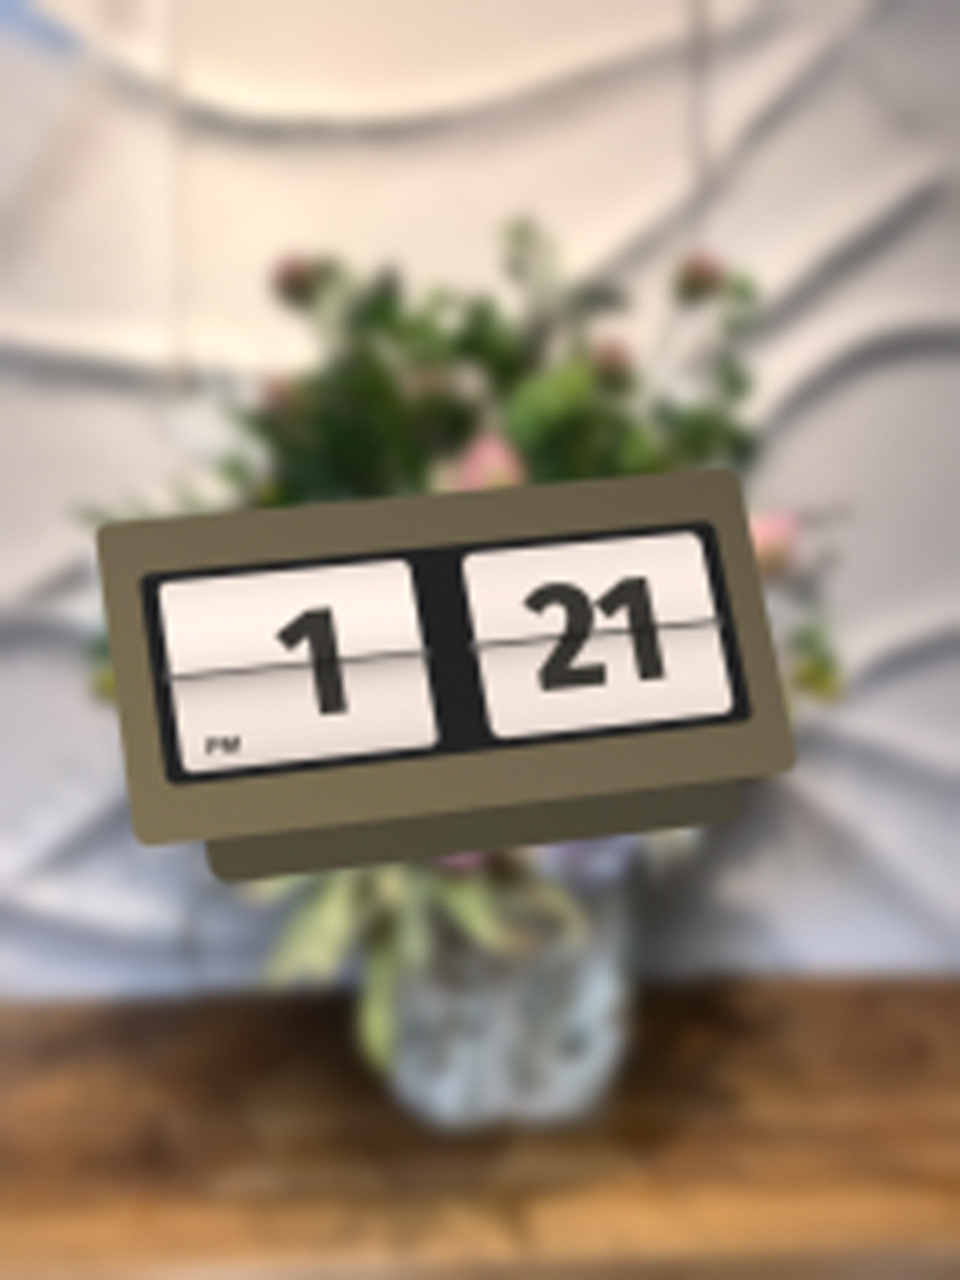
1:21
